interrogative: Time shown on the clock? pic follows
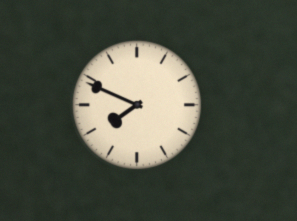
7:49
